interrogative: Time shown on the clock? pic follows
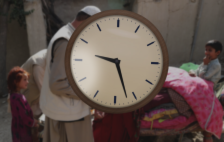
9:27
